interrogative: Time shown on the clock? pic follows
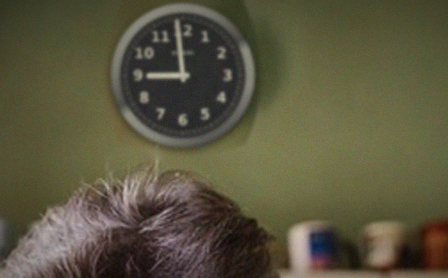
8:59
